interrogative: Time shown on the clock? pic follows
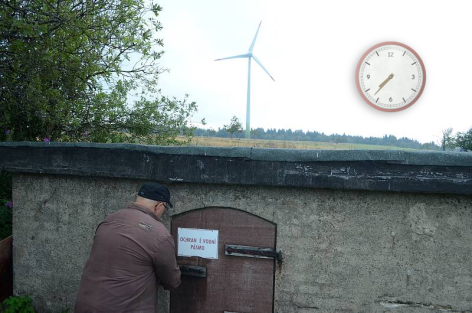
7:37
